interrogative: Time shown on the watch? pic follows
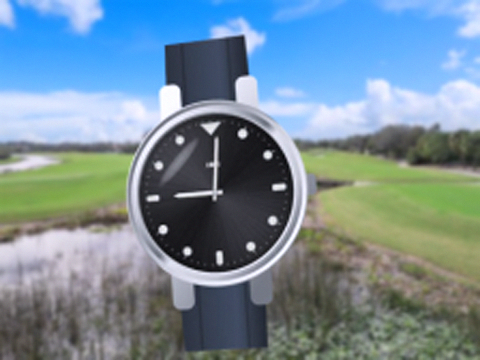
9:01
